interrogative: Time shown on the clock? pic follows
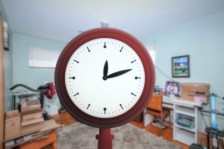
12:12
